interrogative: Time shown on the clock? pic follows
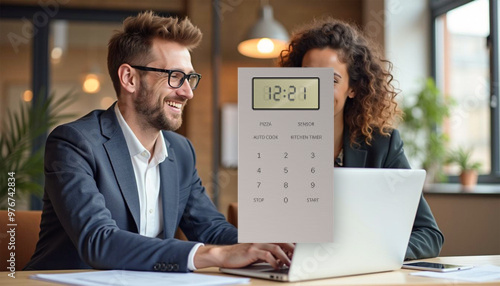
12:21
